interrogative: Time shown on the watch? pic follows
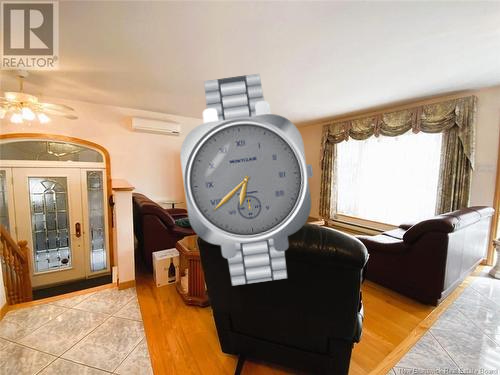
6:39
